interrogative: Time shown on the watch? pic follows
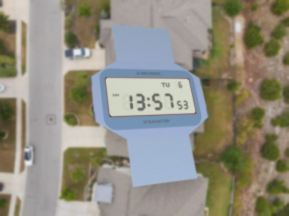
13:57
